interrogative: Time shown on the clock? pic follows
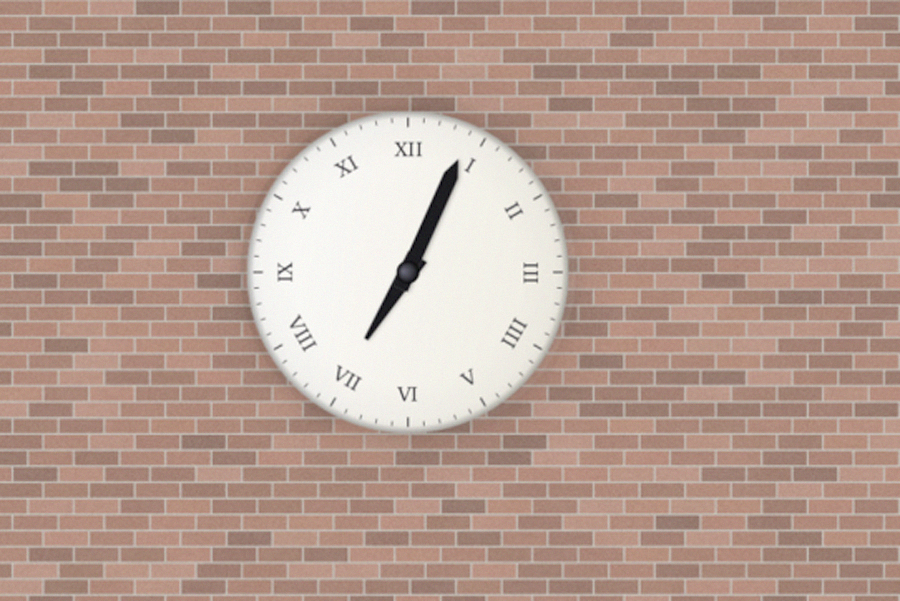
7:04
